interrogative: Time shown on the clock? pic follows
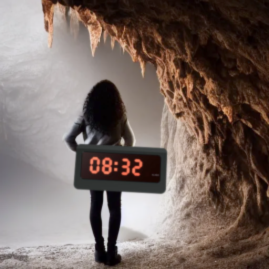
8:32
